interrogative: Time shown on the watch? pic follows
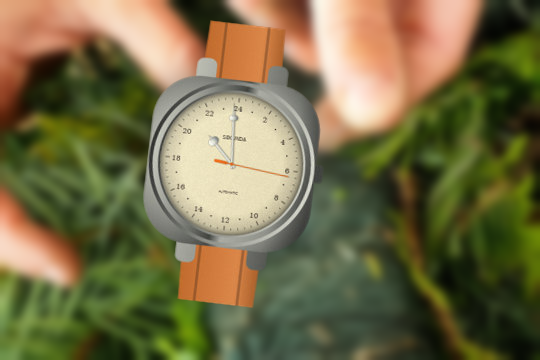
20:59:16
